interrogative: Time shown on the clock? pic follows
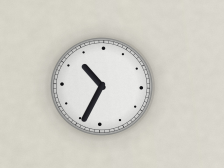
10:34
